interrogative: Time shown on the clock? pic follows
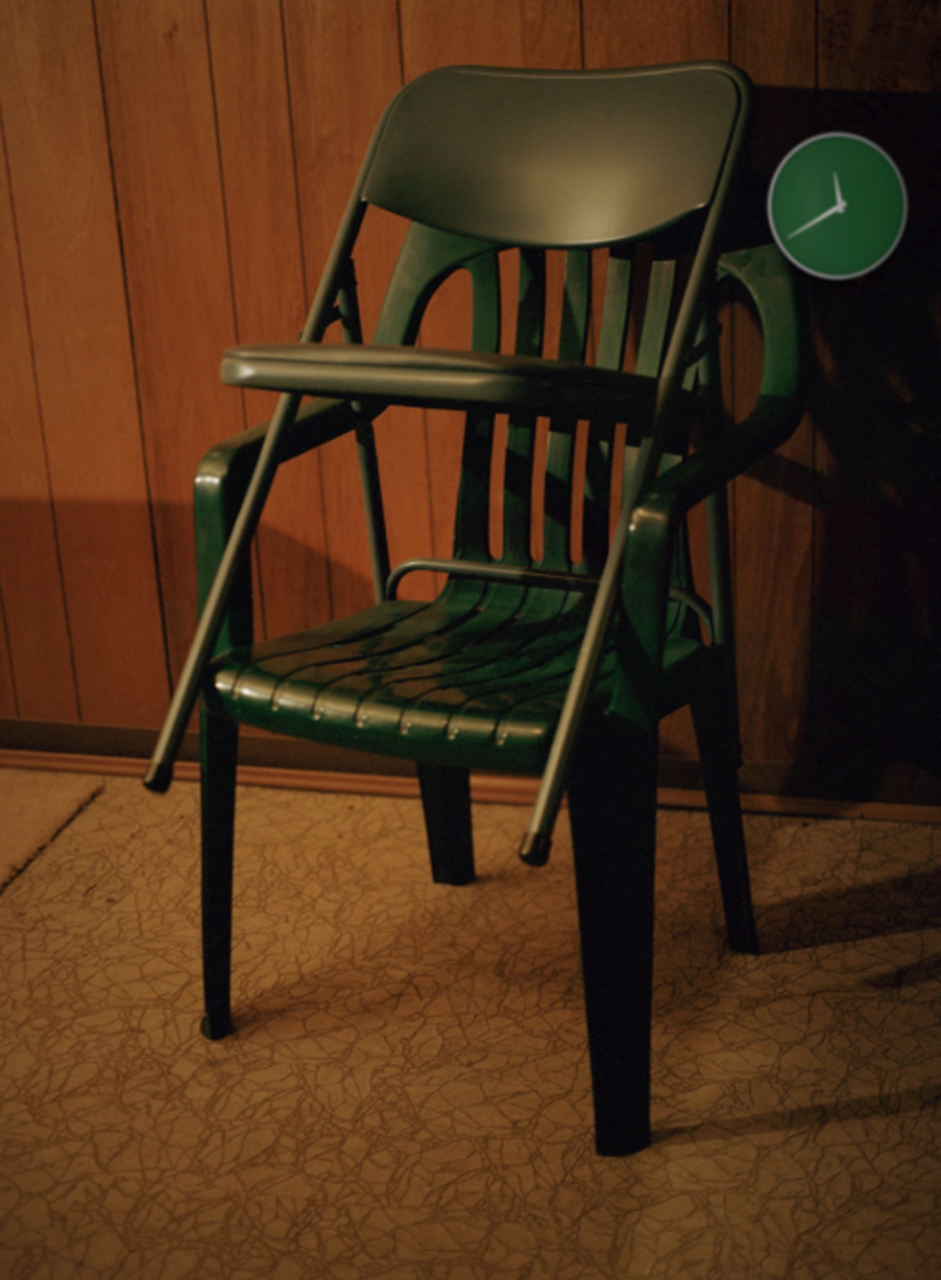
11:40
